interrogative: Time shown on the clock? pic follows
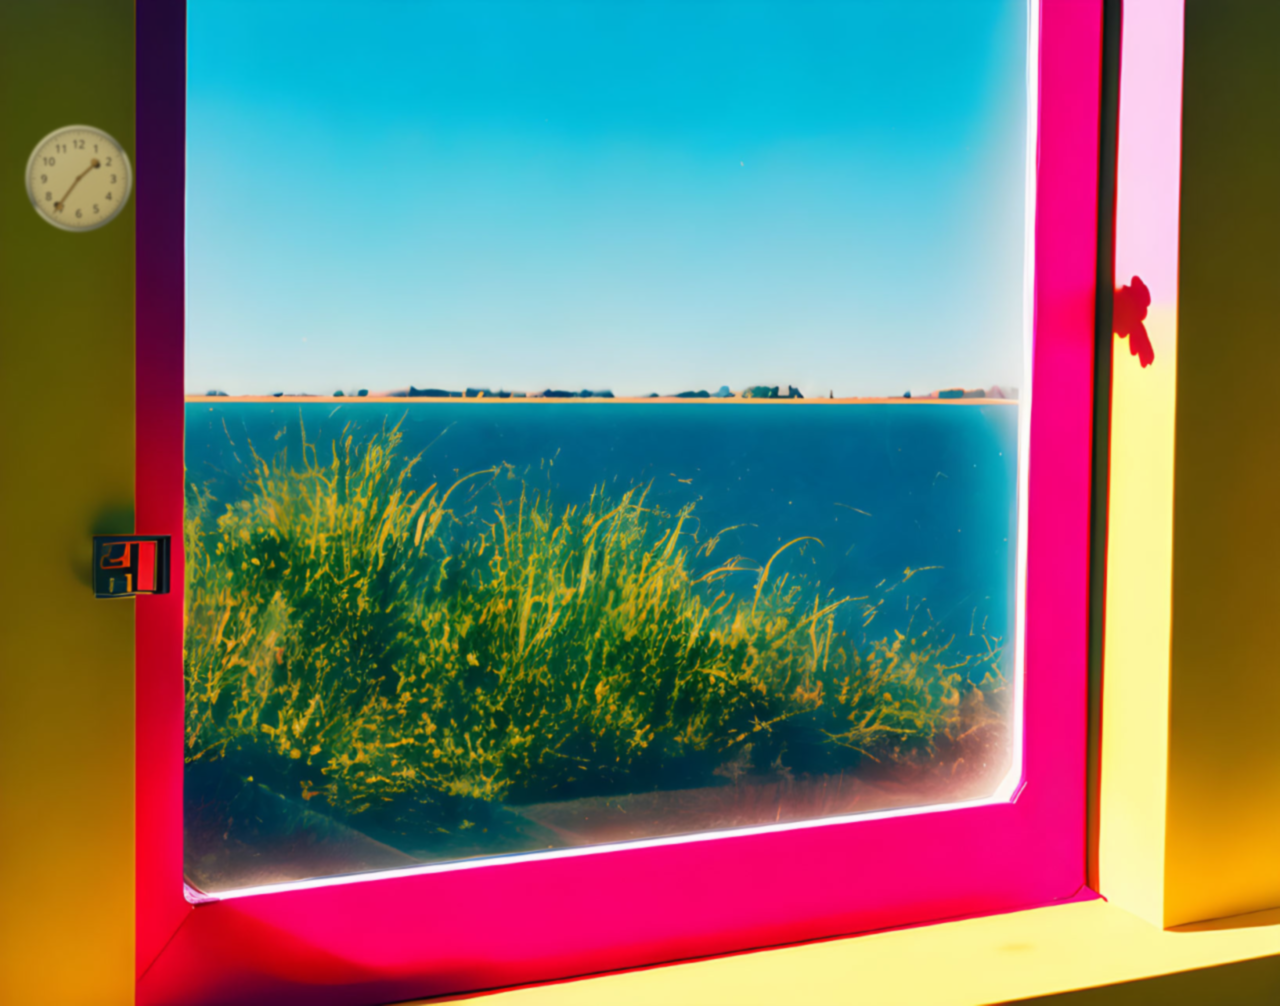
1:36
